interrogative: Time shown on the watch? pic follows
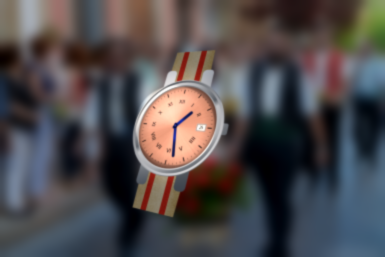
1:28
